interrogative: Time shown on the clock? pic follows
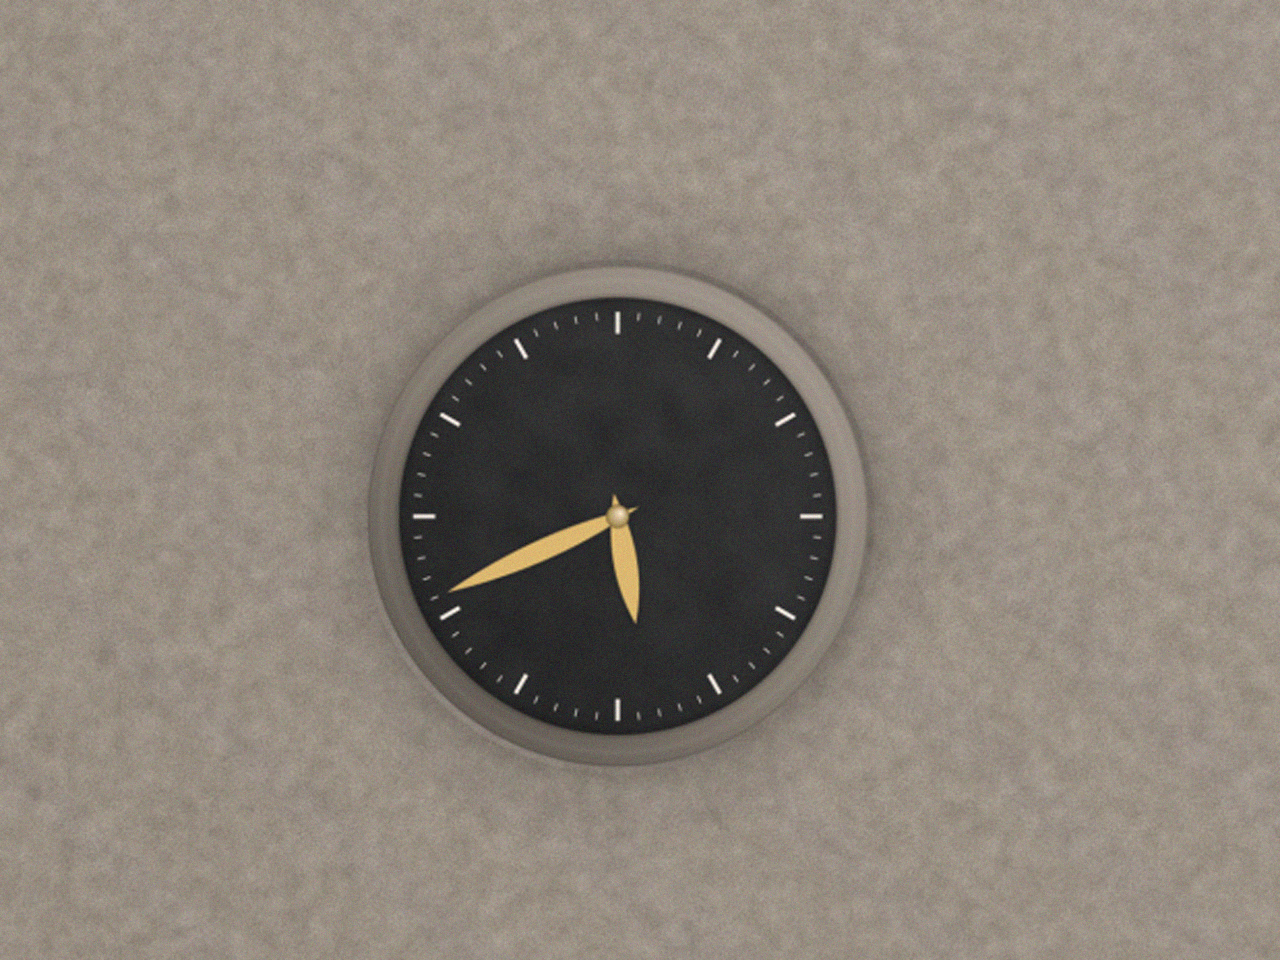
5:41
